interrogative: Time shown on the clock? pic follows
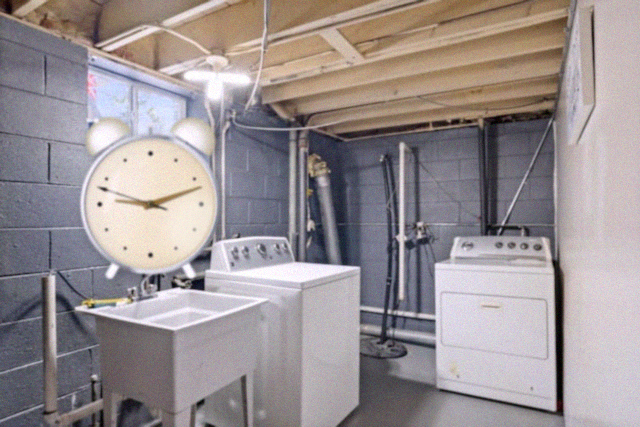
9:11:48
